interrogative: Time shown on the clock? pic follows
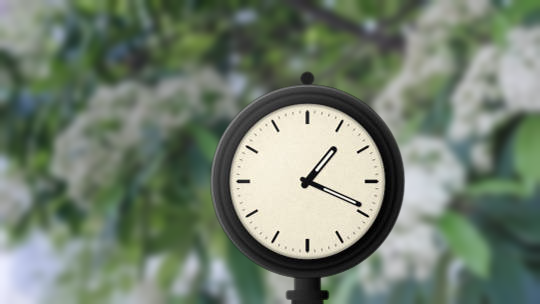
1:19
